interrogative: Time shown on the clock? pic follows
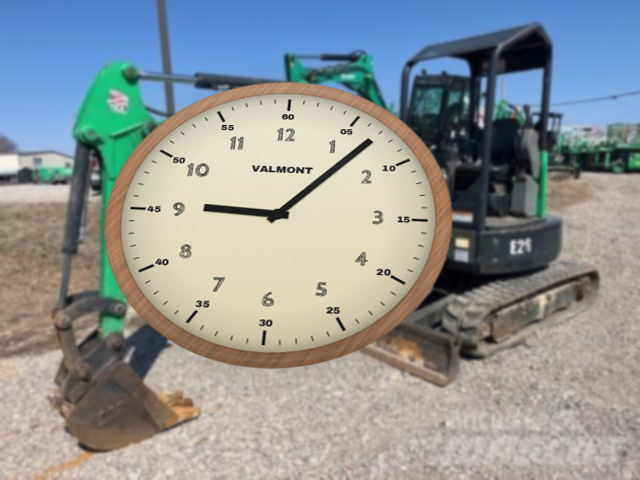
9:07
